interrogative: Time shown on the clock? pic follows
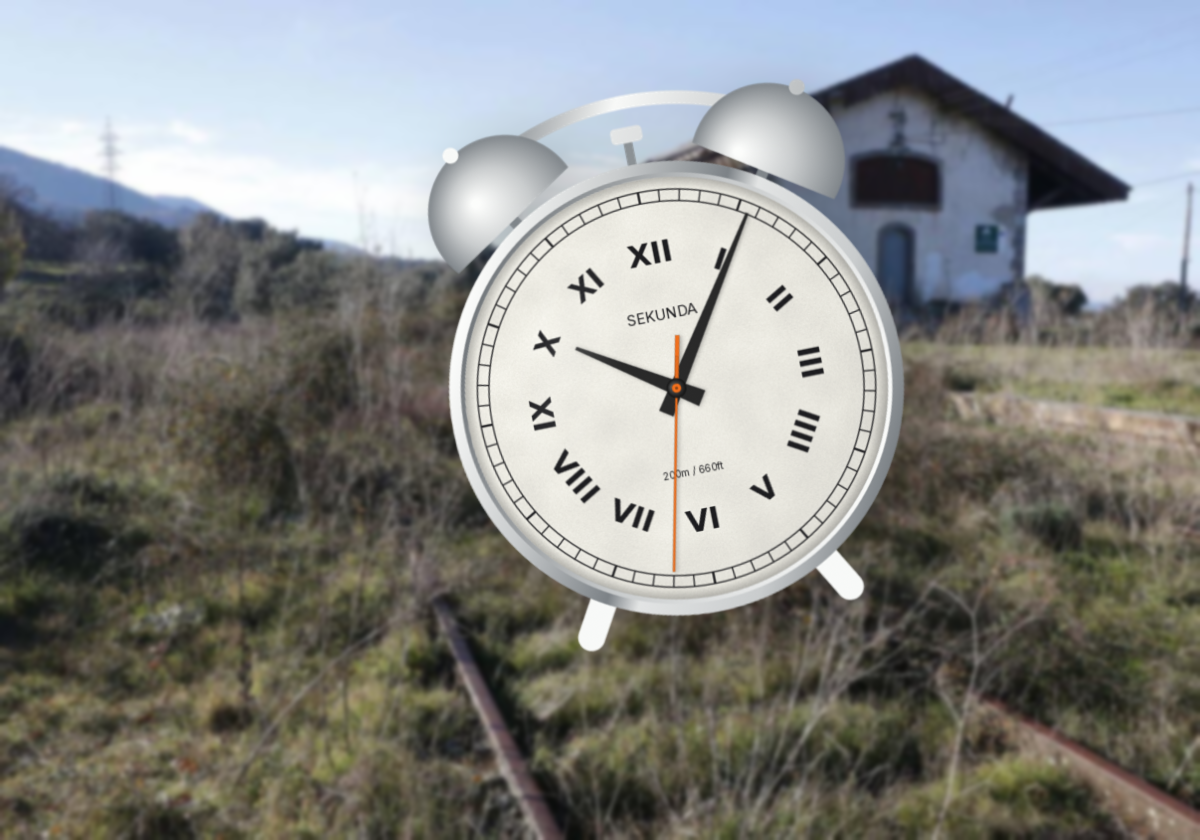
10:05:32
